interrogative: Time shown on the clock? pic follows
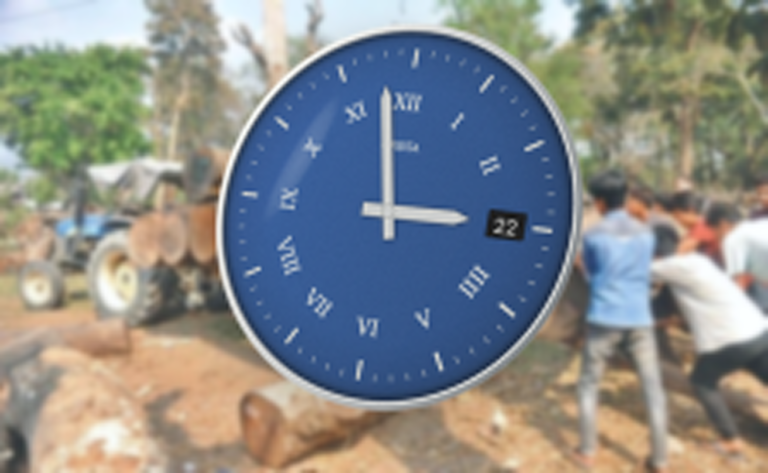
2:58
